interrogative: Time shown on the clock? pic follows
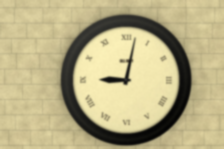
9:02
